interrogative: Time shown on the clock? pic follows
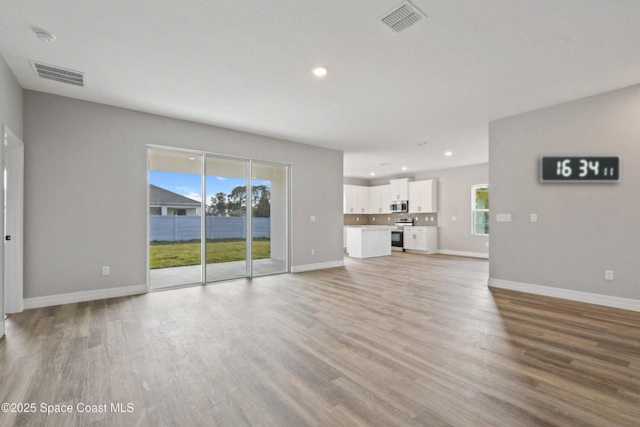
16:34
